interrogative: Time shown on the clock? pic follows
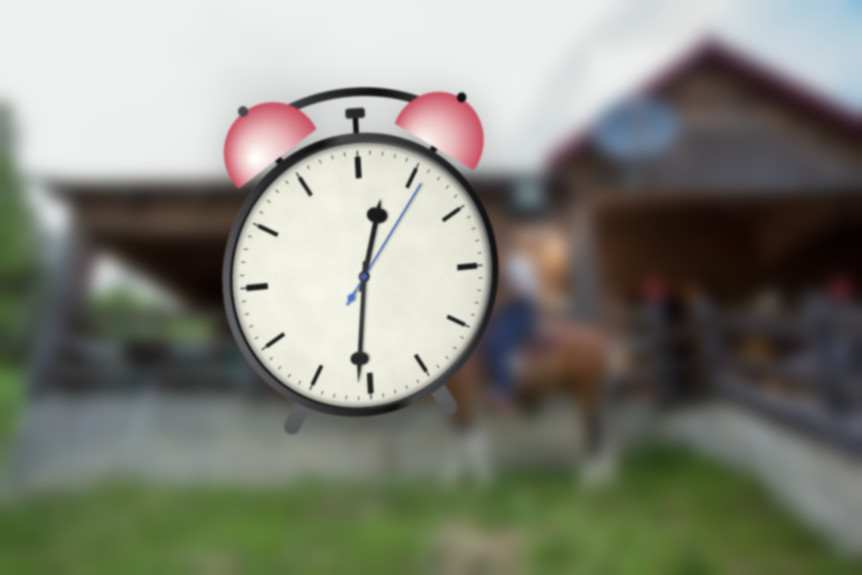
12:31:06
